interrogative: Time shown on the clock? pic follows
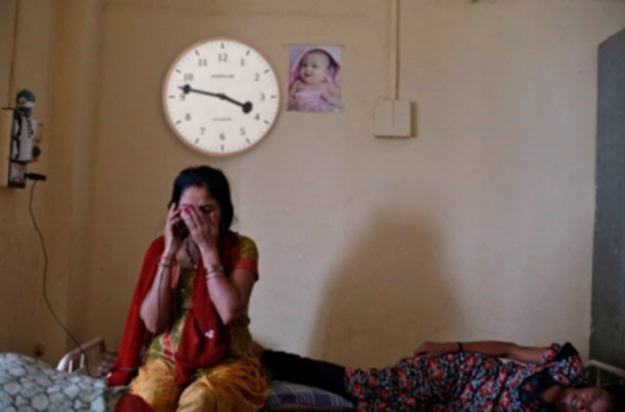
3:47
